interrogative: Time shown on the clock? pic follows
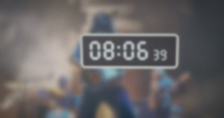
8:06:39
